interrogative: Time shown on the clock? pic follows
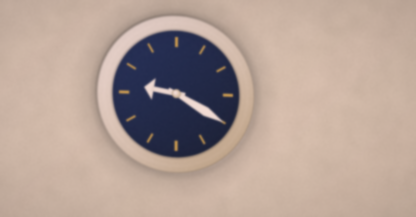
9:20
